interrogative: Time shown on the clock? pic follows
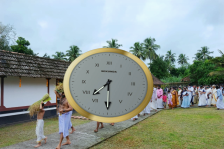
7:30
